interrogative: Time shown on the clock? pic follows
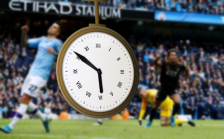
5:51
